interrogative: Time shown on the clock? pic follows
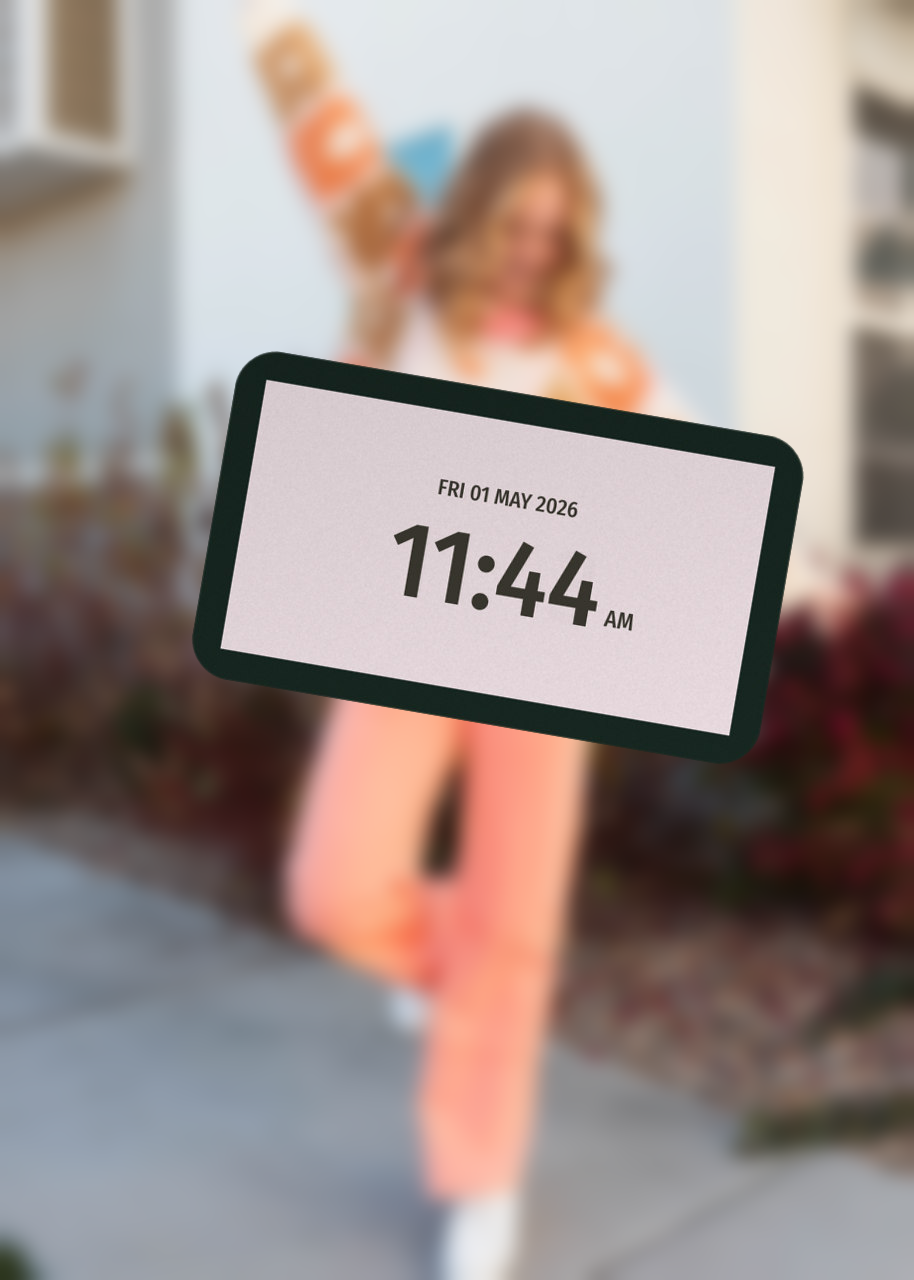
11:44
